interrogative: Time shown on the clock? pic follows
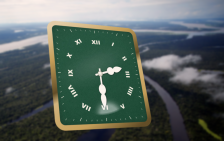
2:30
